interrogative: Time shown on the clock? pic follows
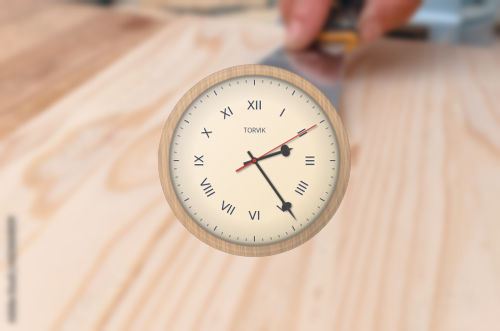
2:24:10
